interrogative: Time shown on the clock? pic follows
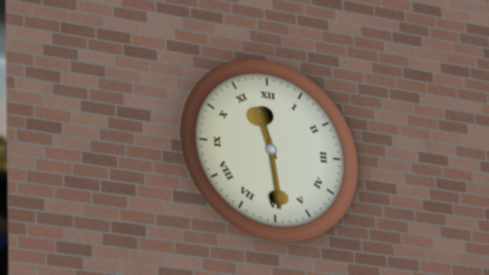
11:29
